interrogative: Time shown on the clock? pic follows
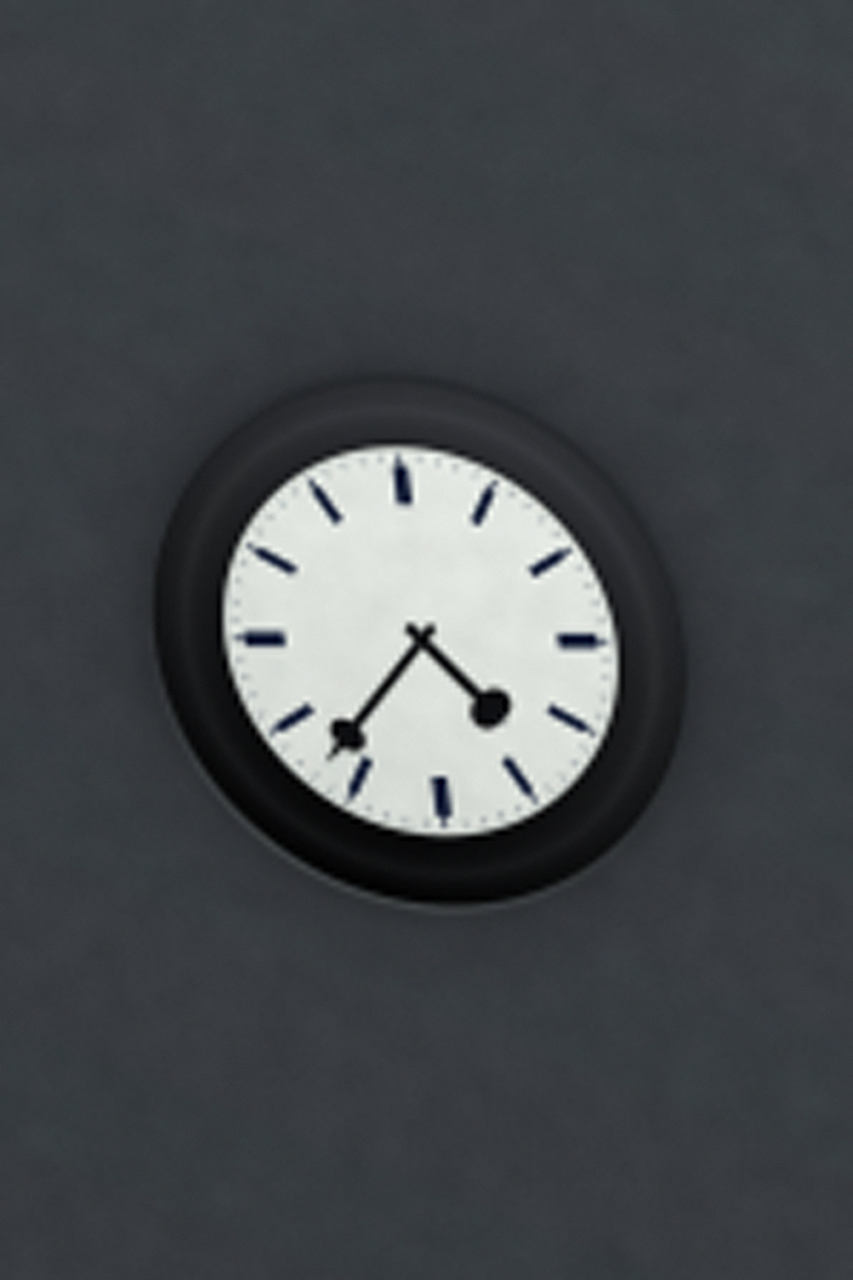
4:37
